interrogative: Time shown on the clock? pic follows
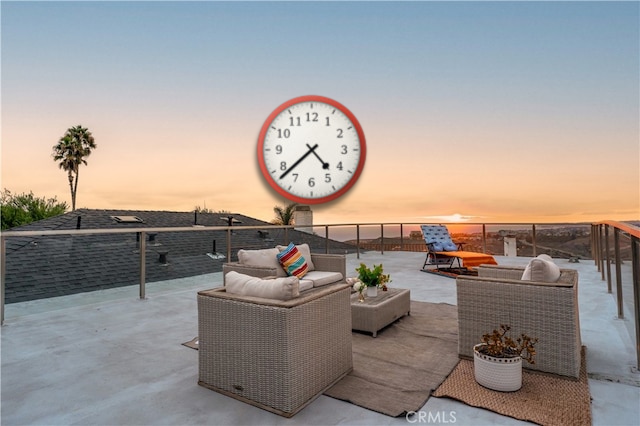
4:38
